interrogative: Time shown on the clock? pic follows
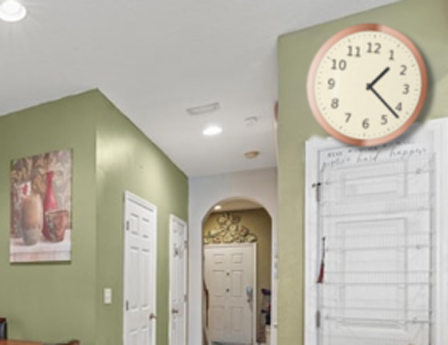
1:22
